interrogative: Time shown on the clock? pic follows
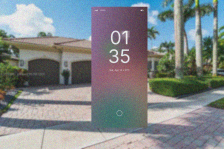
1:35
